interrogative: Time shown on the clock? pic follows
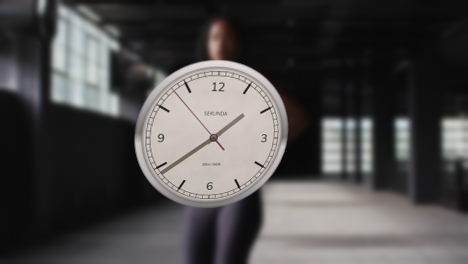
1:38:53
